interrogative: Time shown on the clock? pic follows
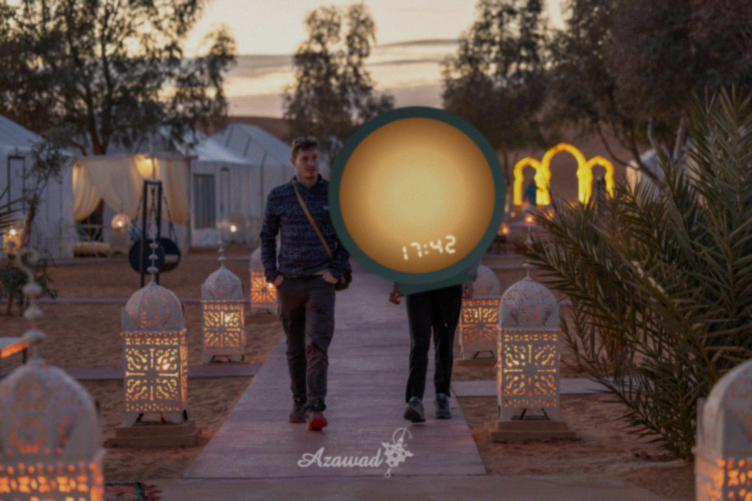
17:42
